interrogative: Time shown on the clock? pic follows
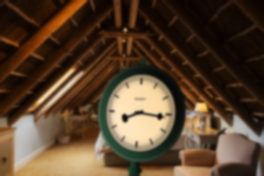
8:16
